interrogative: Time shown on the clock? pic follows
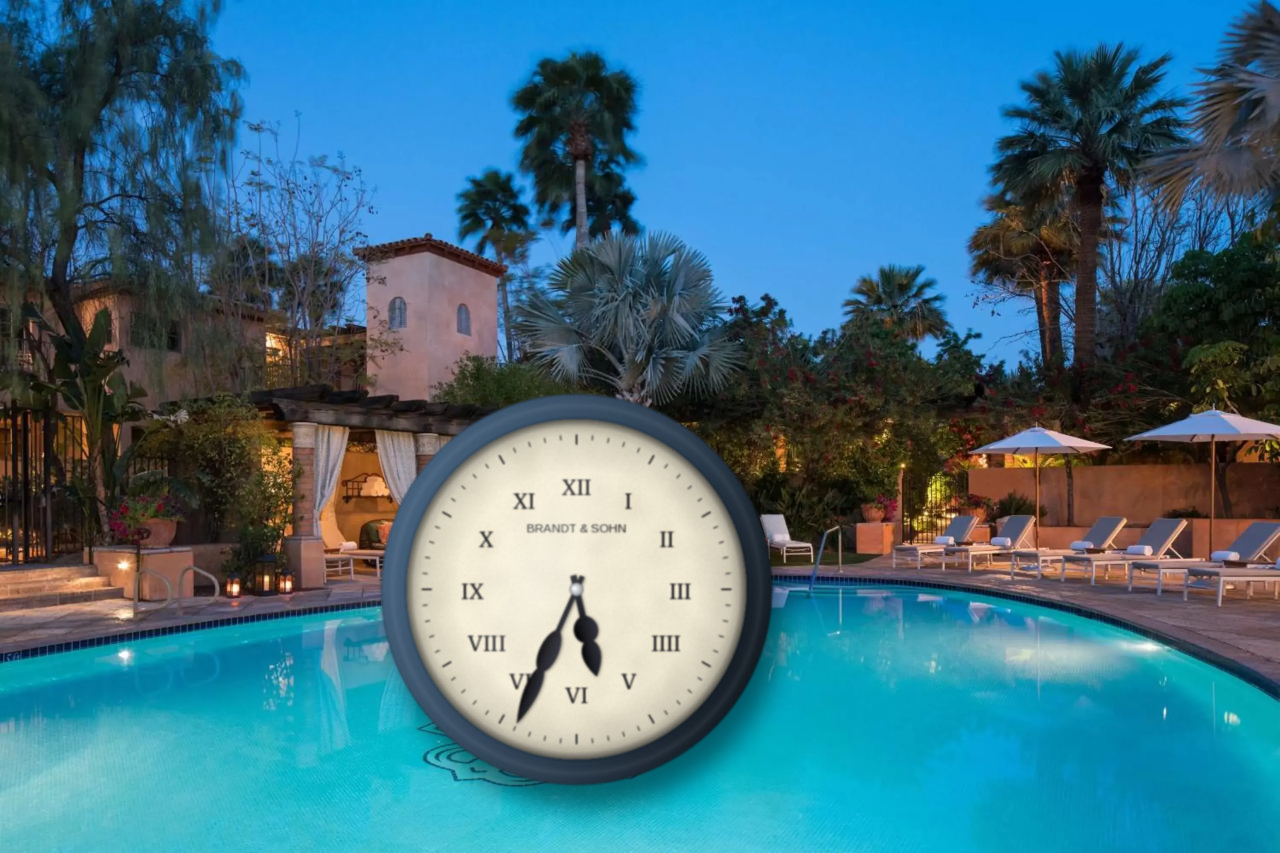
5:34
